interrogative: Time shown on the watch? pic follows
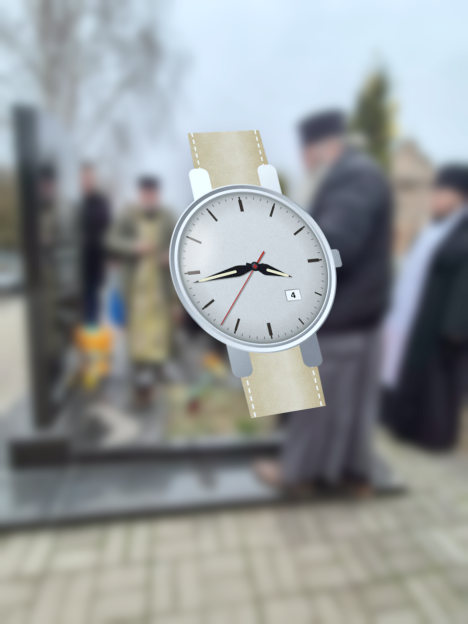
3:43:37
